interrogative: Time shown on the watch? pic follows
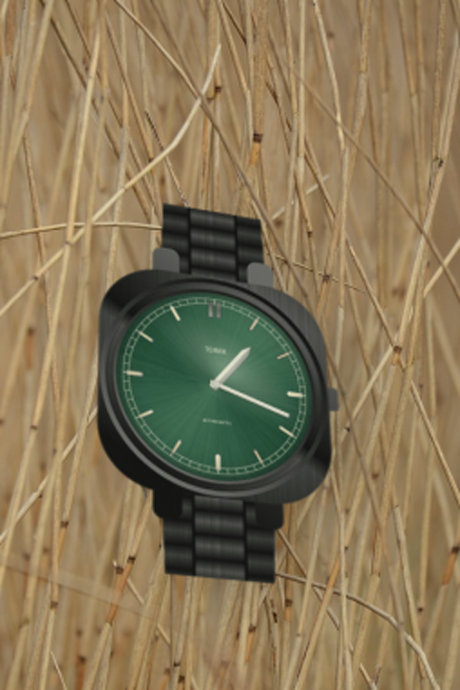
1:18
